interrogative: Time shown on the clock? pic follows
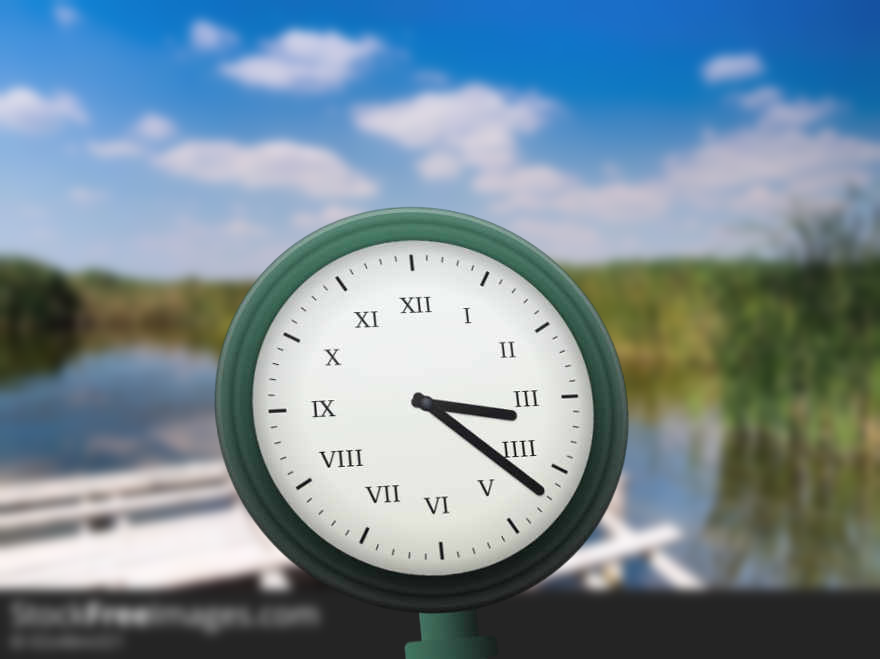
3:22
